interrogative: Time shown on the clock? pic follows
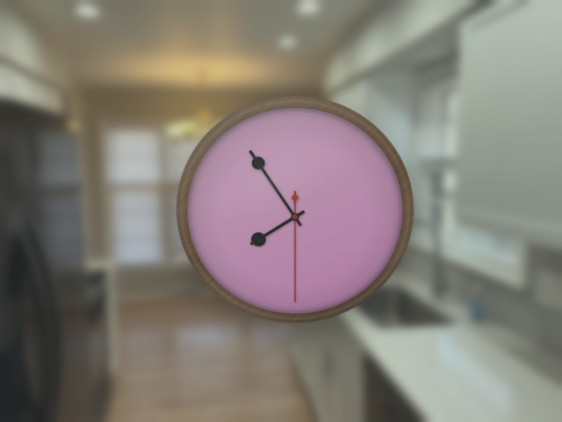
7:54:30
